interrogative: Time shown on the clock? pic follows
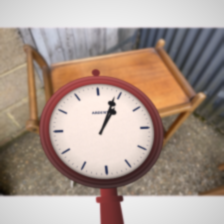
1:04
